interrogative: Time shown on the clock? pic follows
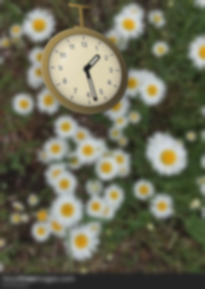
1:28
